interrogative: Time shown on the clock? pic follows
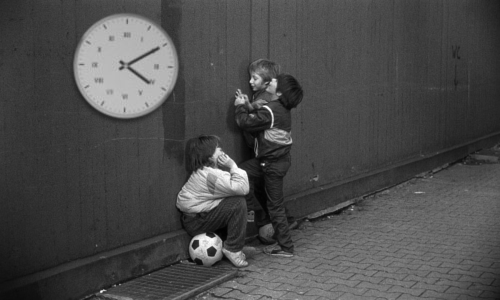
4:10
